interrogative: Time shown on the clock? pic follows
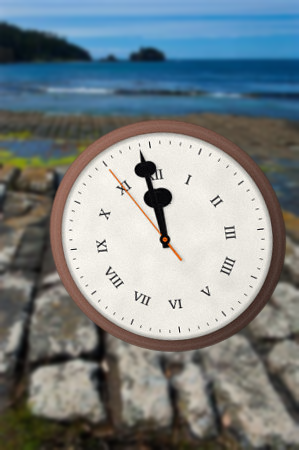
11:58:55
